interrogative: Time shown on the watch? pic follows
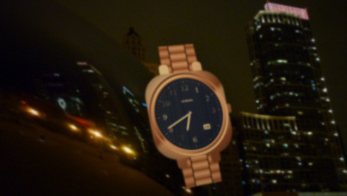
6:41
